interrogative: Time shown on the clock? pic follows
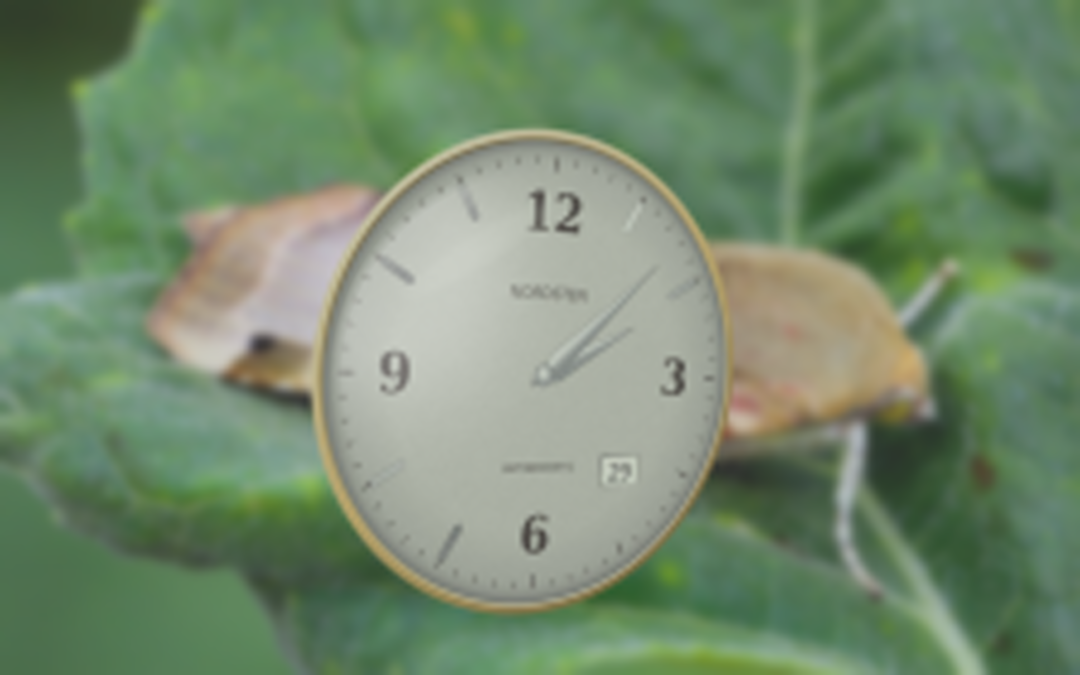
2:08
